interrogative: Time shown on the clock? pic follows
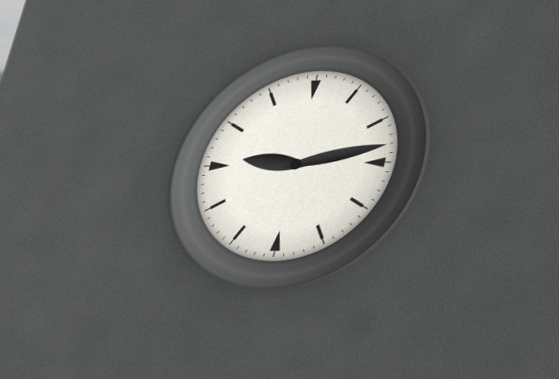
9:13
